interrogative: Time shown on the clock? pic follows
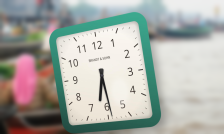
6:29
